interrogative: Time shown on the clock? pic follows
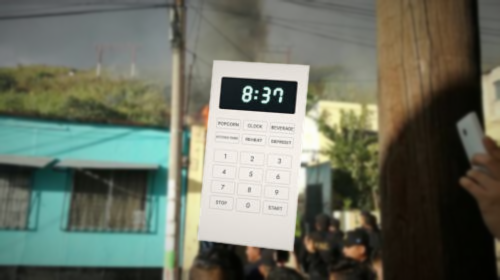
8:37
